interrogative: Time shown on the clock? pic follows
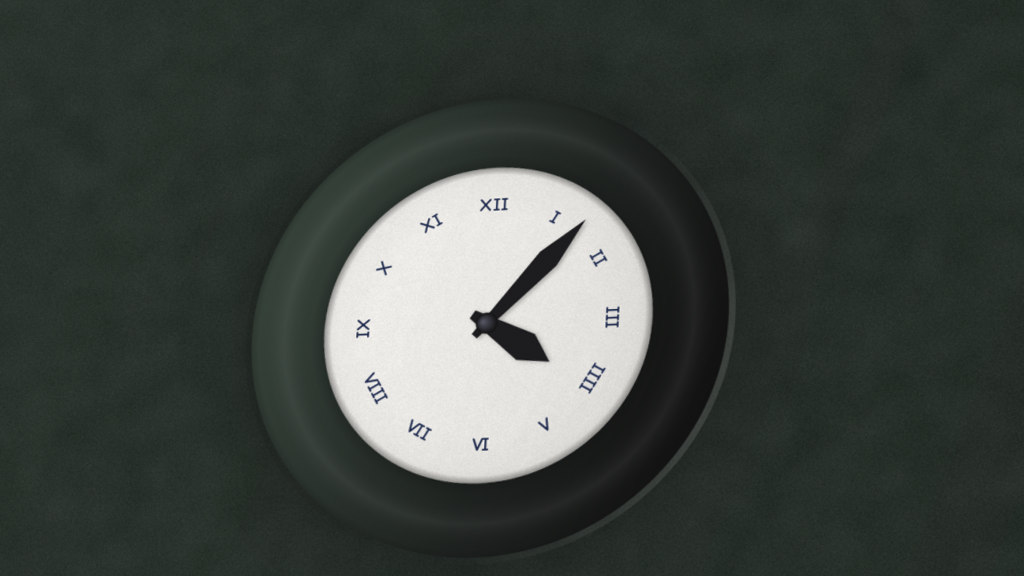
4:07
